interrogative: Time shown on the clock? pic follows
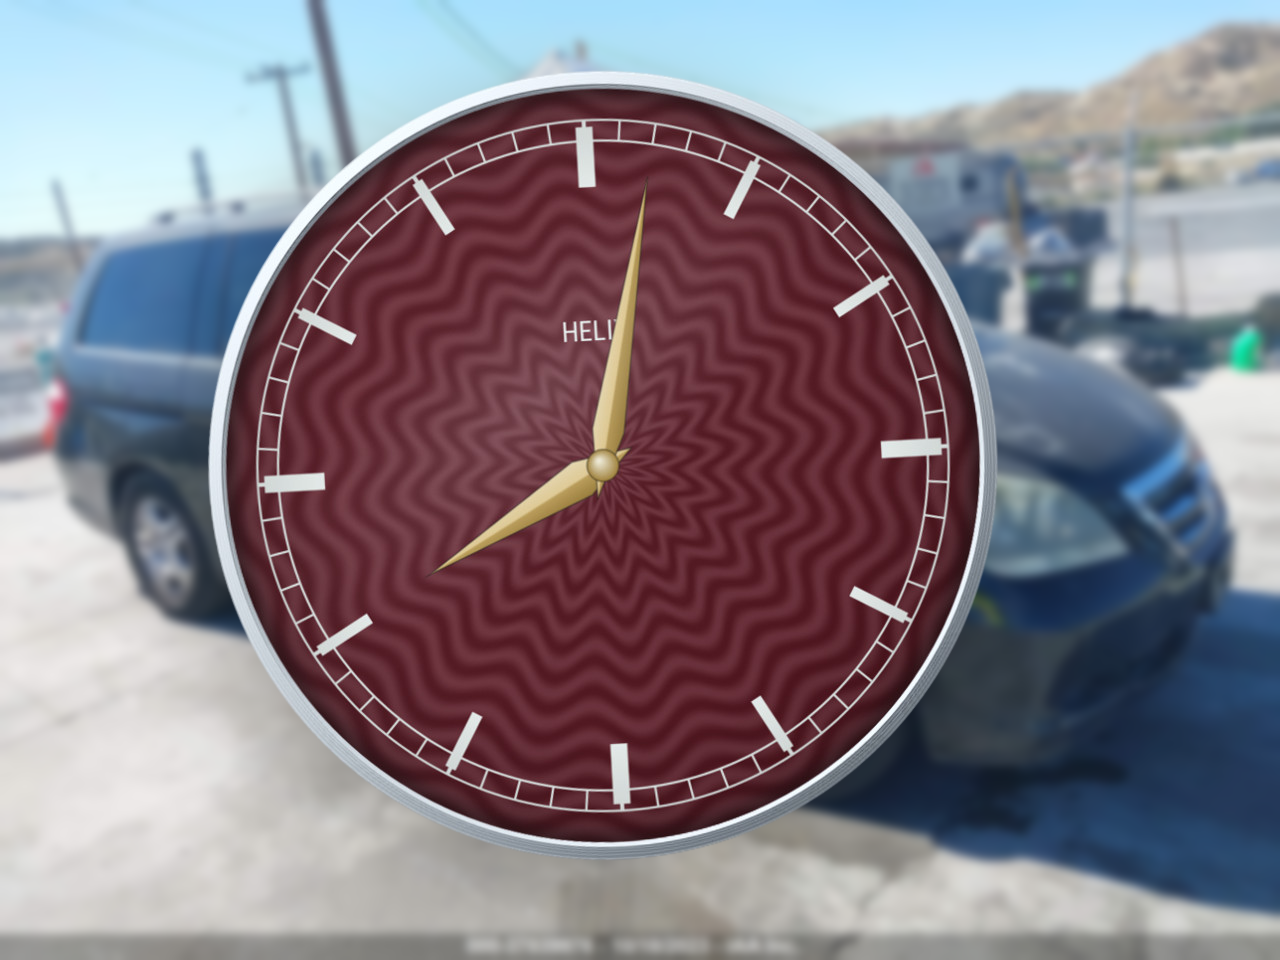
8:02
